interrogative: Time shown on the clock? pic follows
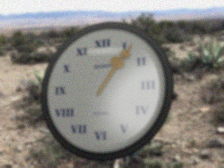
1:06
